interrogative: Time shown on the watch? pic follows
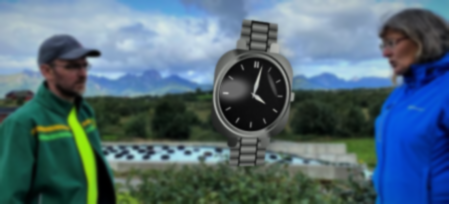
4:02
